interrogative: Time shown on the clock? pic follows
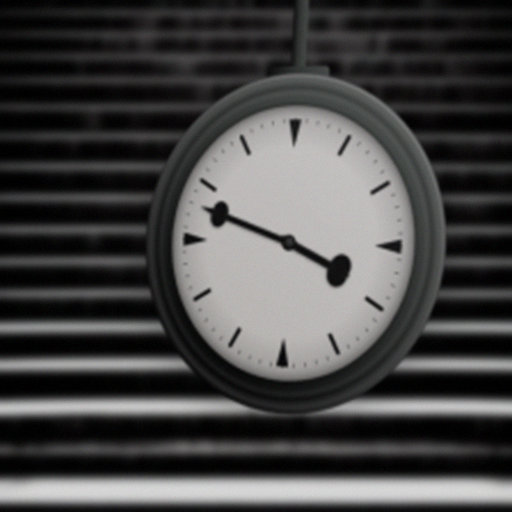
3:48
